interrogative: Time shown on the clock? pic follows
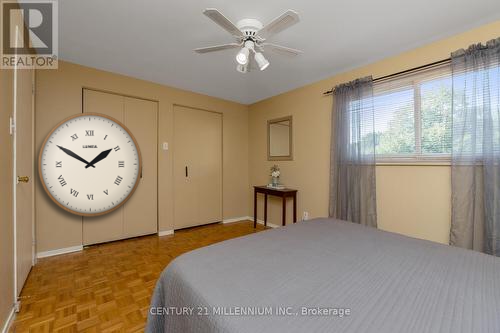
1:50
